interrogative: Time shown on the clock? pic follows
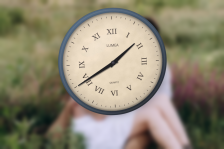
1:40
